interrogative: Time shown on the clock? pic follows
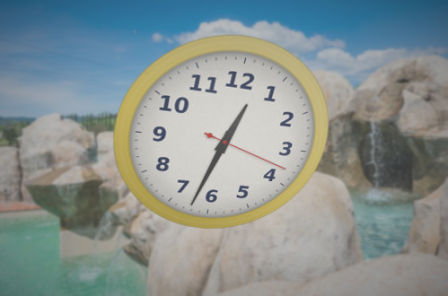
12:32:18
